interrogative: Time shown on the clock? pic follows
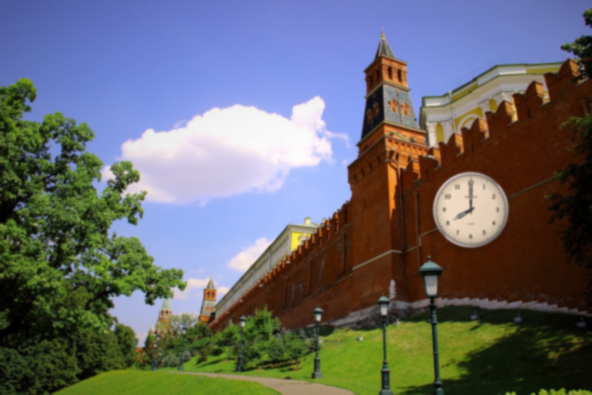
8:00
